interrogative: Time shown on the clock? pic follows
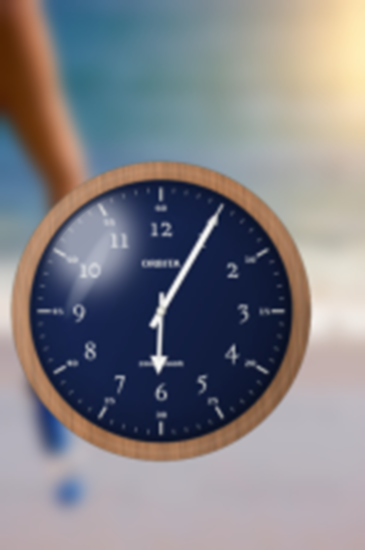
6:05
